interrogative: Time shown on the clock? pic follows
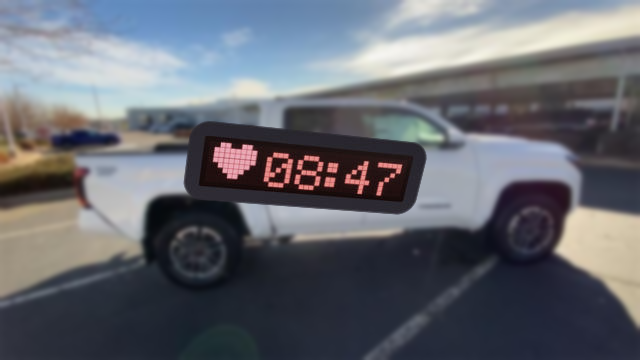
8:47
